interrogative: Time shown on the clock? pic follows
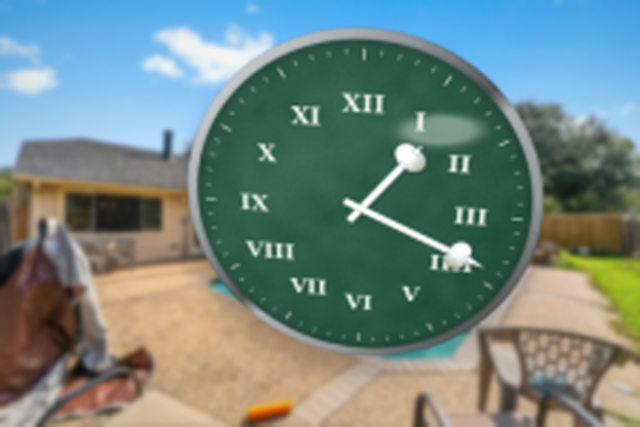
1:19
